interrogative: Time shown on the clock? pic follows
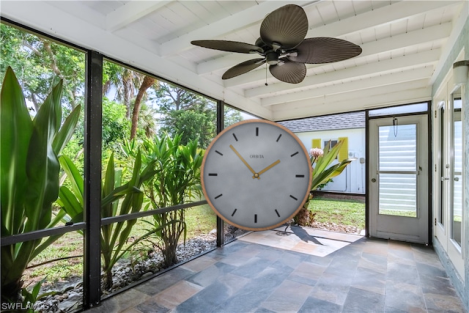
1:53
